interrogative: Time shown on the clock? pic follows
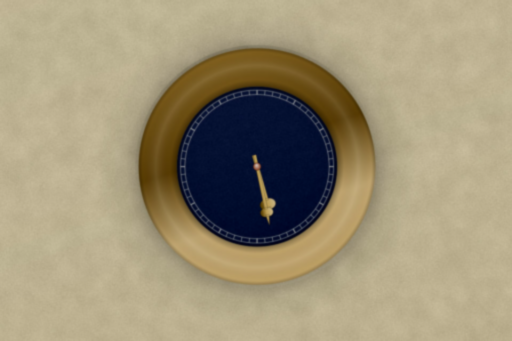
5:28
